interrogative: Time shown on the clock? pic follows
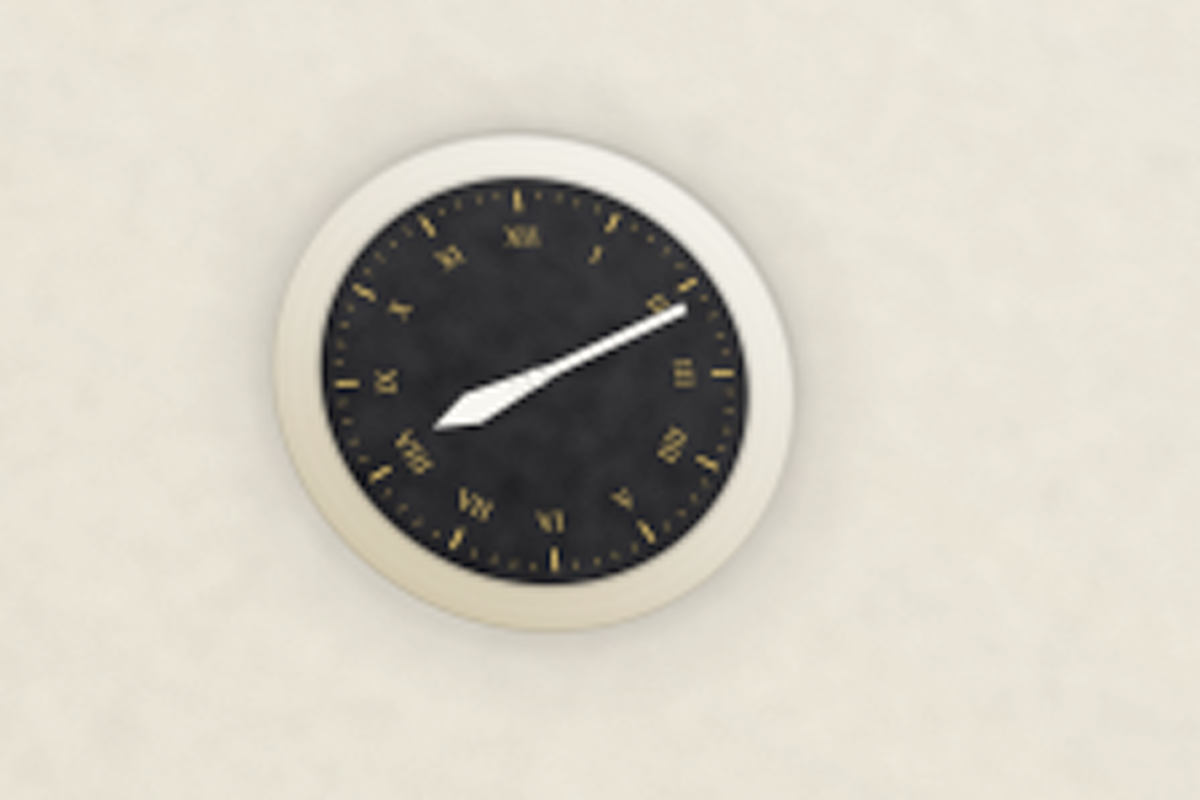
8:11
